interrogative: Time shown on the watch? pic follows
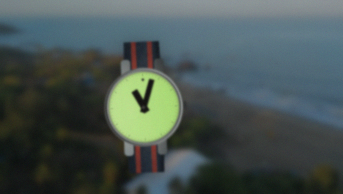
11:03
